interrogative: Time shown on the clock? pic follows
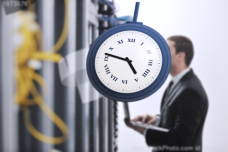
4:47
